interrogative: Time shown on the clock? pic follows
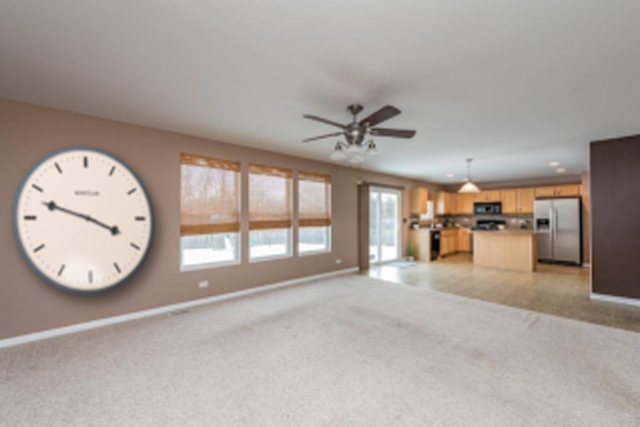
3:48
